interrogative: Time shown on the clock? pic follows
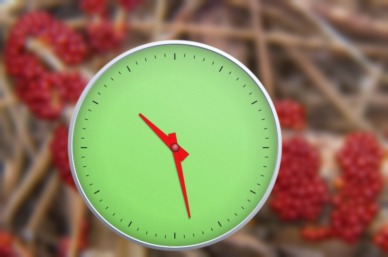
10:28
